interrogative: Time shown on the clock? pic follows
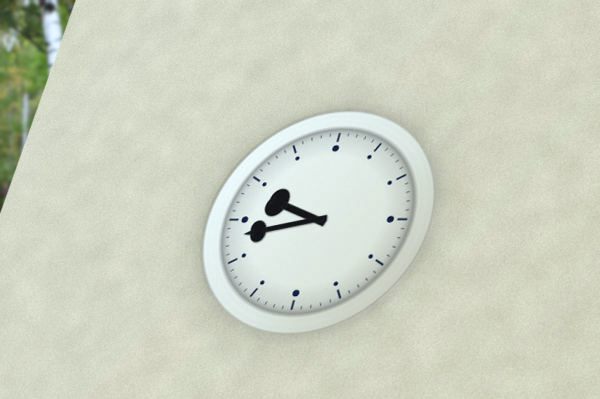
9:43
